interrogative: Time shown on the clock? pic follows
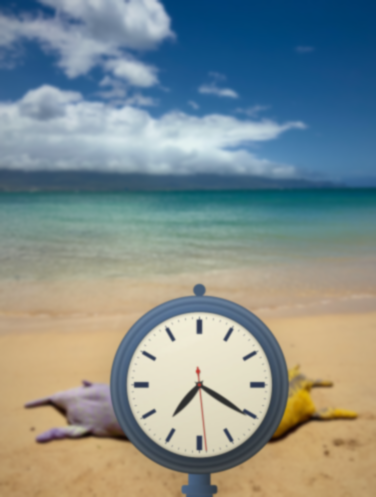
7:20:29
